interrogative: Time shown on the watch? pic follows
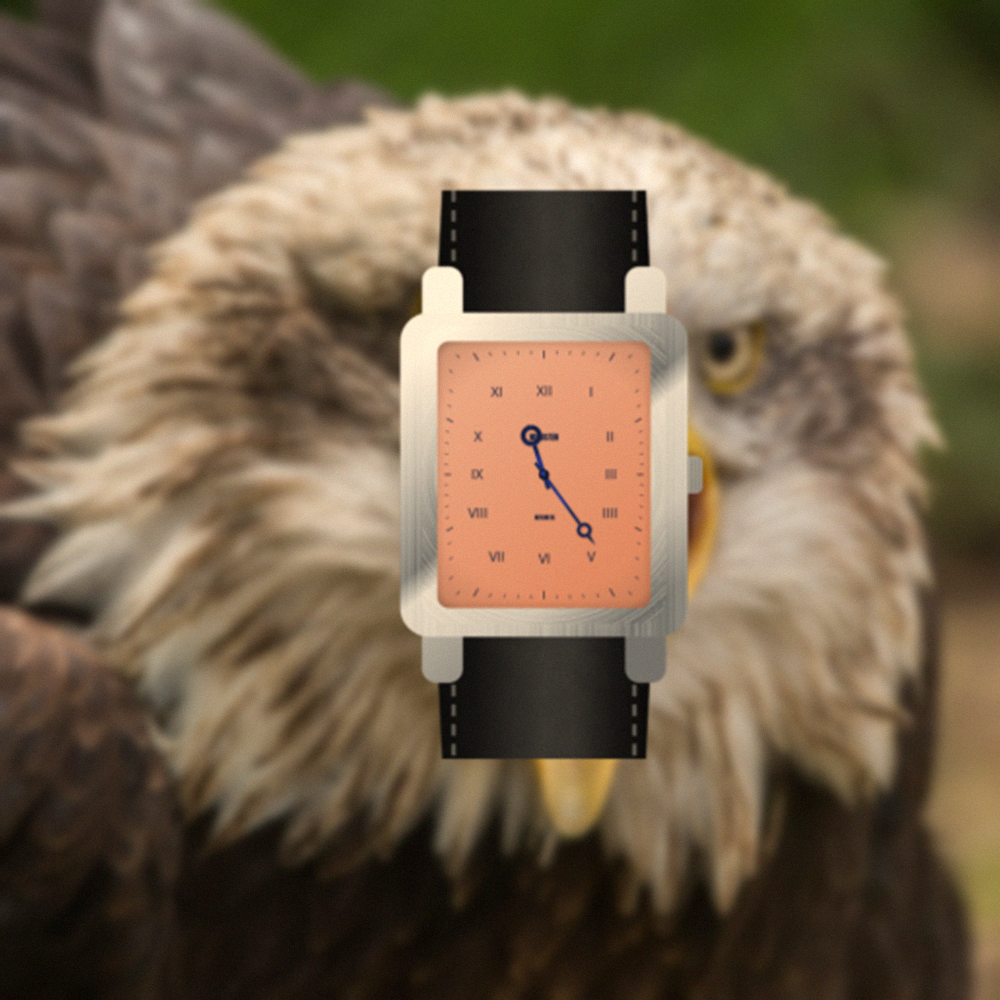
11:24
